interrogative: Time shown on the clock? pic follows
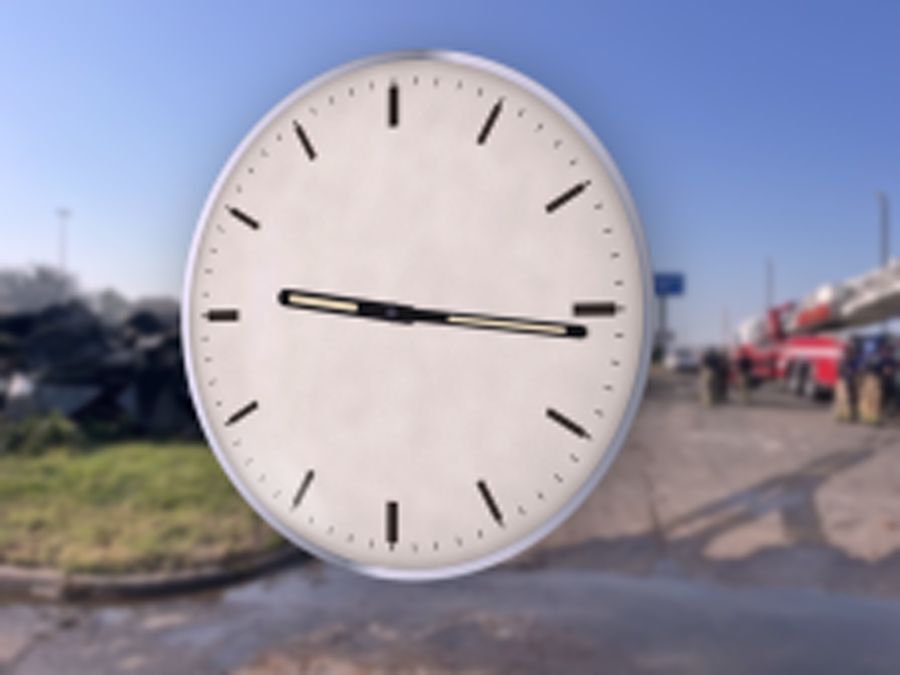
9:16
